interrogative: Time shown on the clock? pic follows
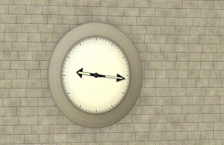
9:16
